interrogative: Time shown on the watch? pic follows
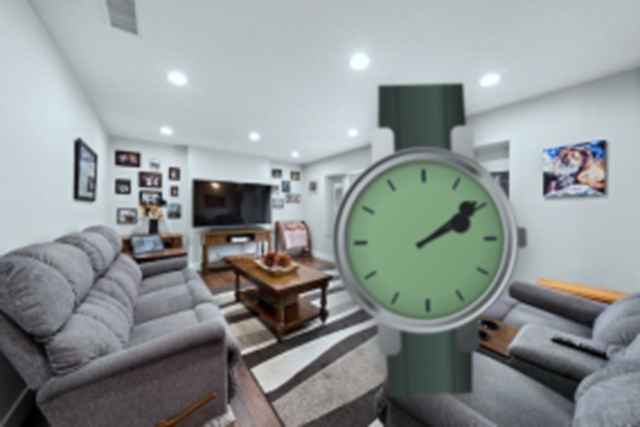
2:09
